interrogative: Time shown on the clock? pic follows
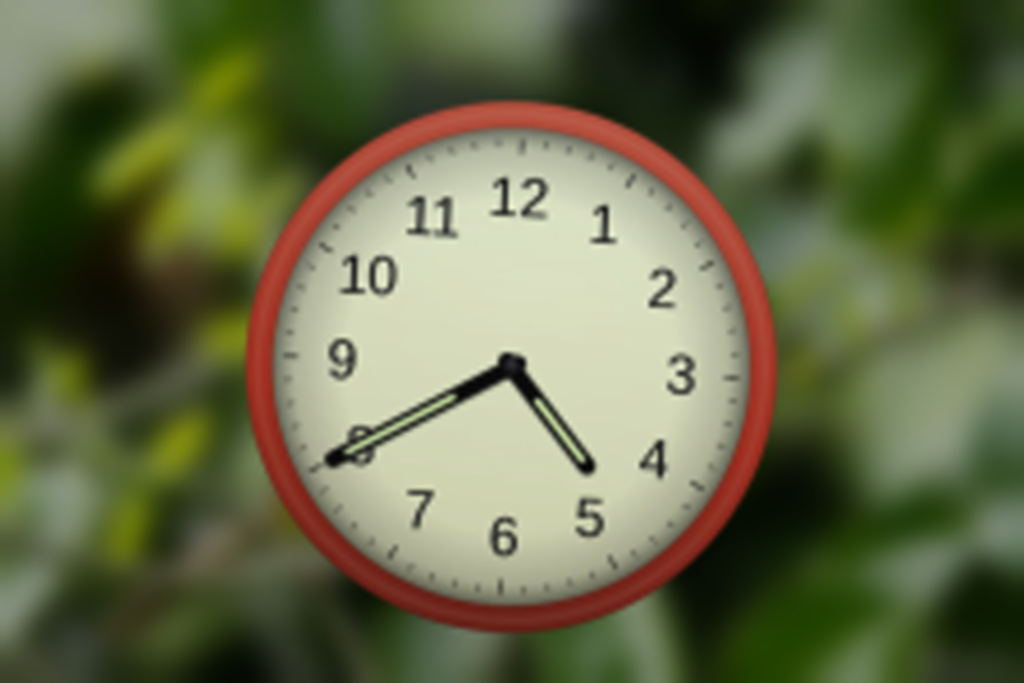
4:40
